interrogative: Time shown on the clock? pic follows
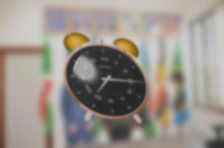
7:15
